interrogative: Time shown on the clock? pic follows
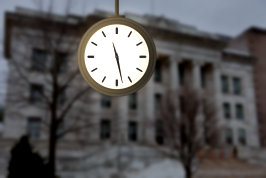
11:28
